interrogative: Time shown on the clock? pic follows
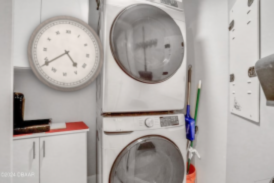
4:39
